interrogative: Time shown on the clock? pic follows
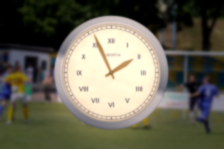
1:56
